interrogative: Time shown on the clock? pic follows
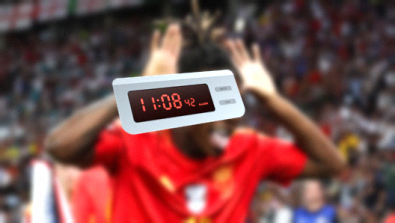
11:08:42
